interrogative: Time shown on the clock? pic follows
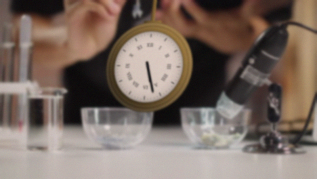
5:27
